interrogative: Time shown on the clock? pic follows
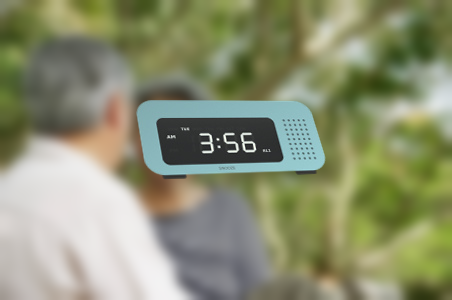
3:56
